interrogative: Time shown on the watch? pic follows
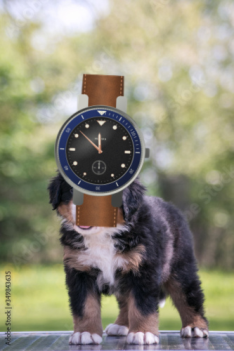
11:52
